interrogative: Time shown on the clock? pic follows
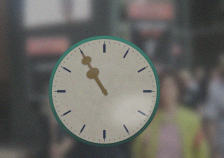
10:55
